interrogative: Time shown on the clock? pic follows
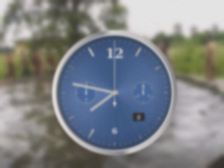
7:47
